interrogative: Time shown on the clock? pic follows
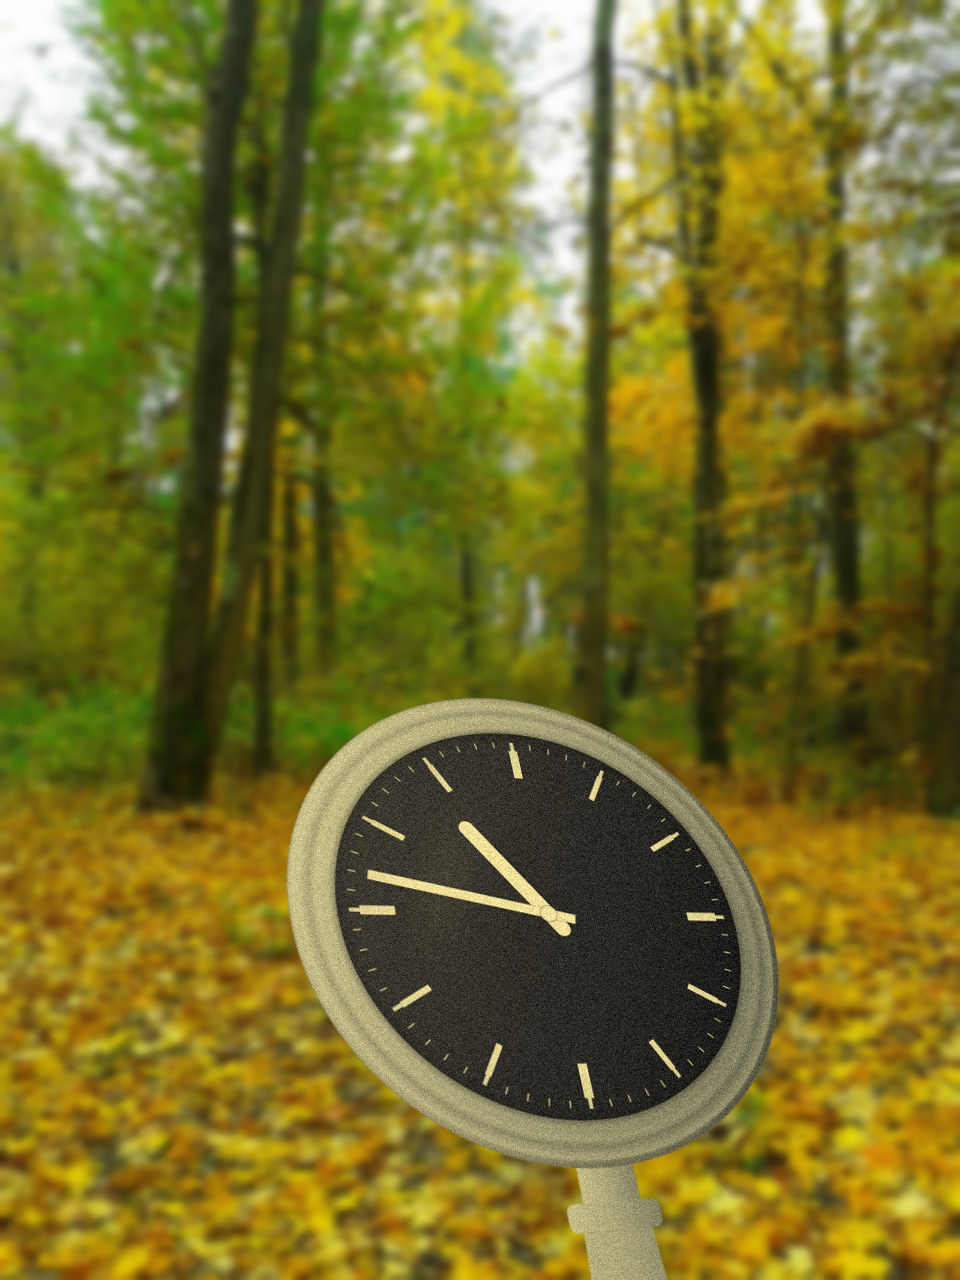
10:47
